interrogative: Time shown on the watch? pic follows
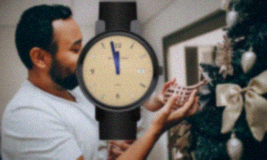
11:58
